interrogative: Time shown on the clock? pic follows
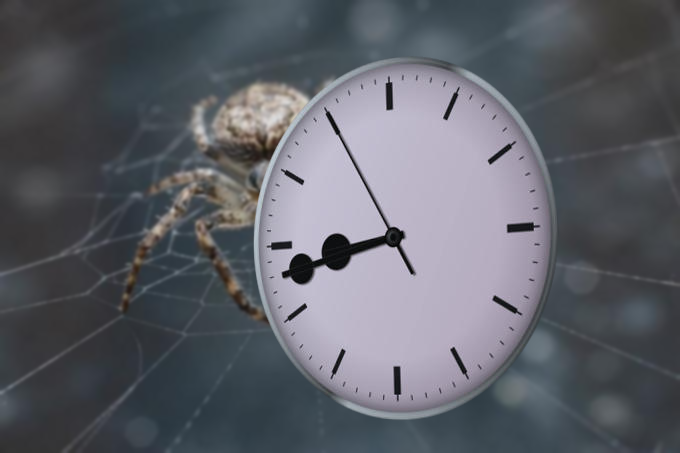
8:42:55
